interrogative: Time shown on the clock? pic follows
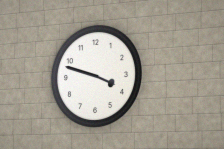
3:48
